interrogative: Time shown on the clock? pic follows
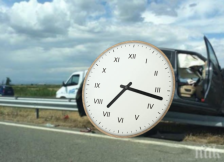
7:17
